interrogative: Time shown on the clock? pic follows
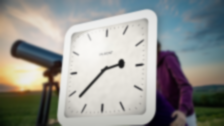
2:38
